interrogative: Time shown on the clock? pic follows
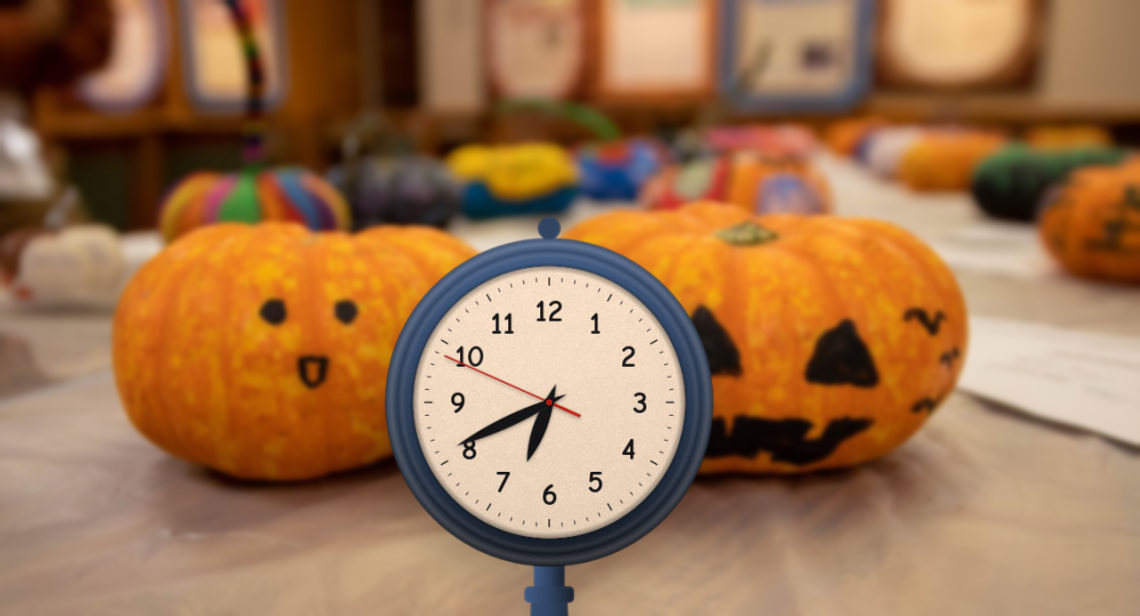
6:40:49
